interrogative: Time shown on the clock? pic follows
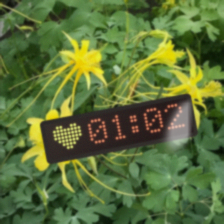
1:02
